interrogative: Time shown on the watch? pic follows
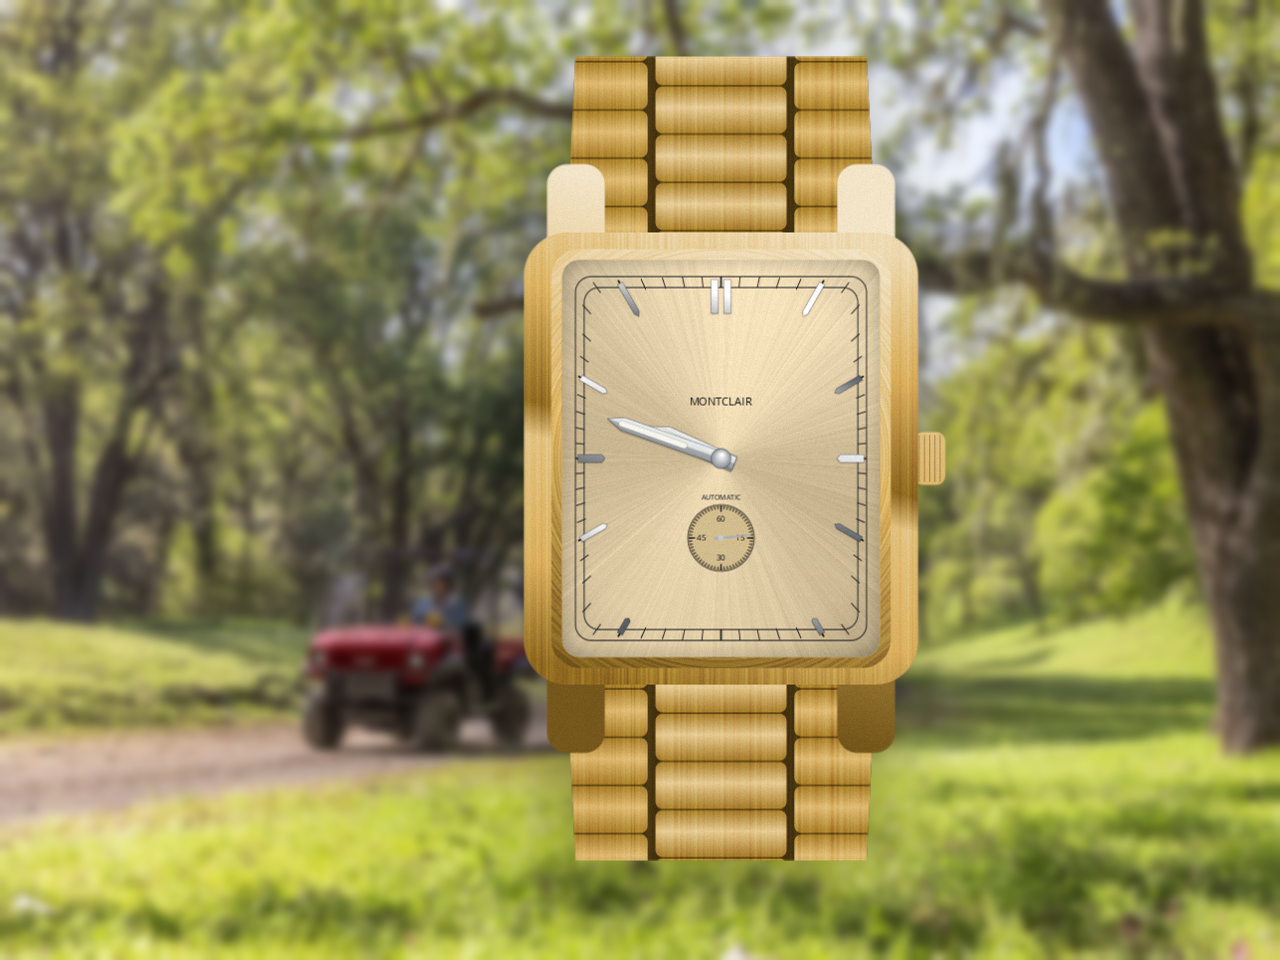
9:48:14
